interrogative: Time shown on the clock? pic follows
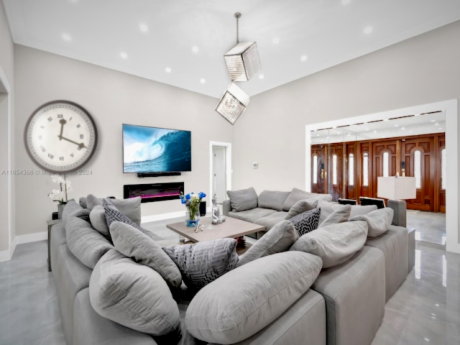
12:19
